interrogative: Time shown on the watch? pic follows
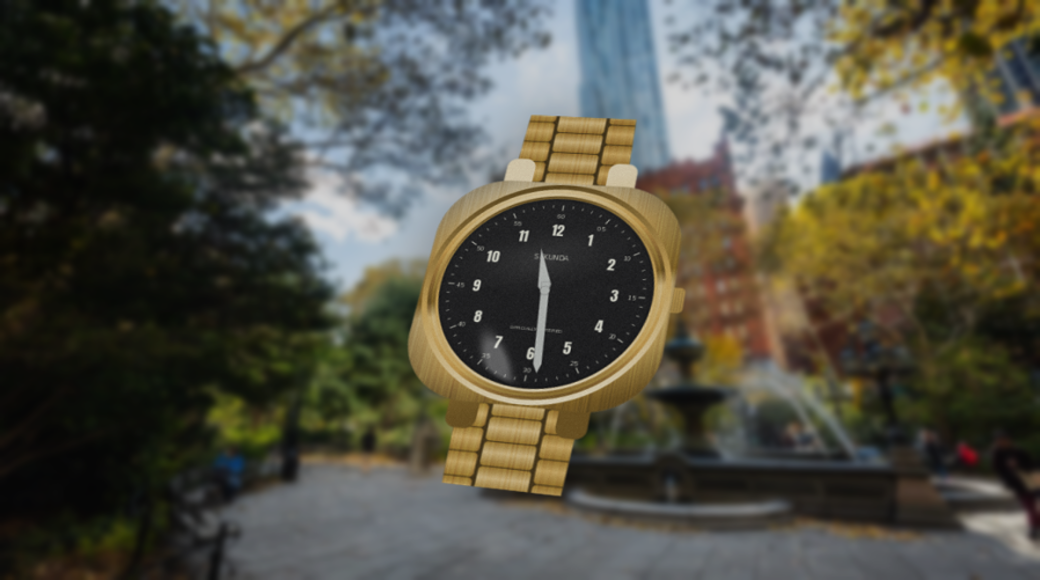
11:29
